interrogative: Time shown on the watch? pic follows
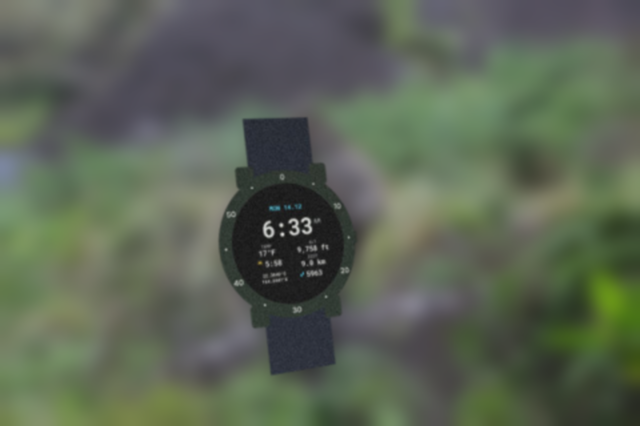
6:33
